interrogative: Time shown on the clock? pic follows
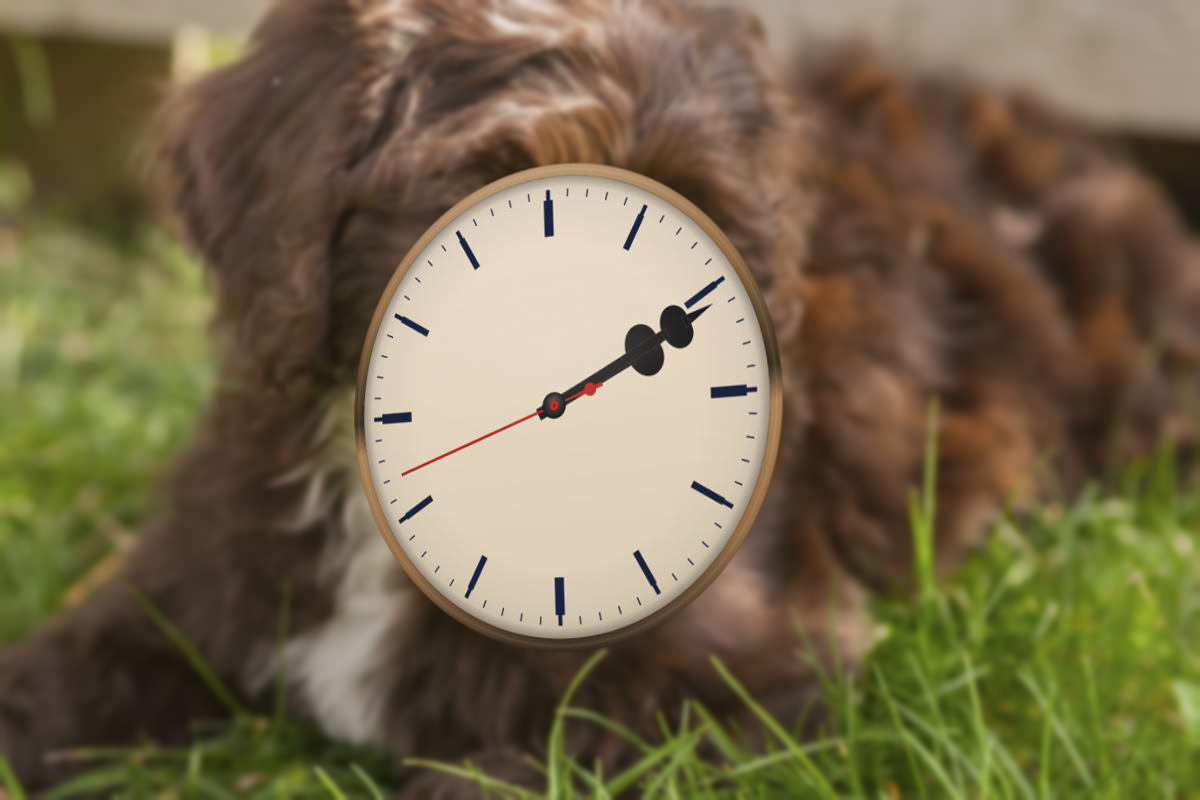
2:10:42
